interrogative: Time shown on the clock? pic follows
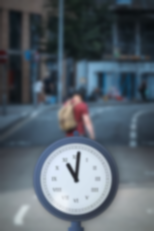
11:01
